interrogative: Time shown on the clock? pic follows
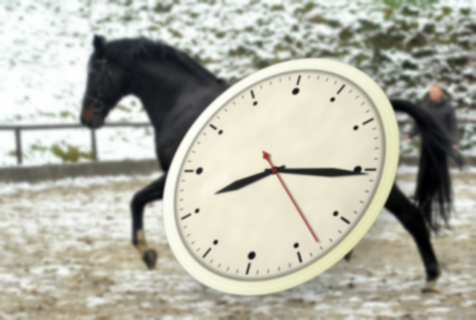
8:15:23
